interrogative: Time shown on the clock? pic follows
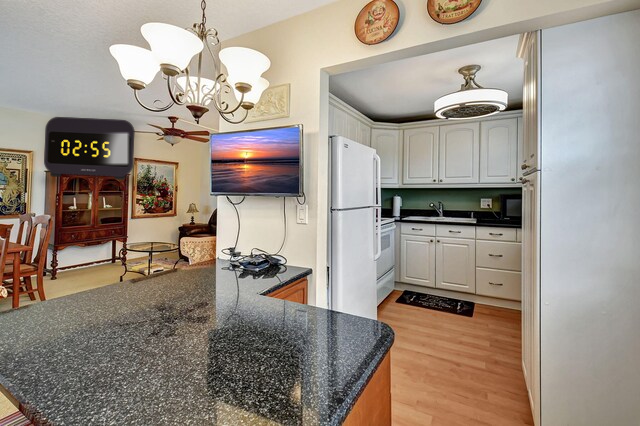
2:55
